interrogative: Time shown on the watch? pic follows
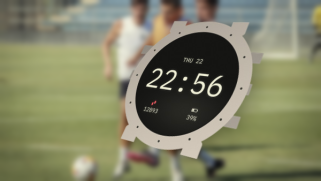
22:56
